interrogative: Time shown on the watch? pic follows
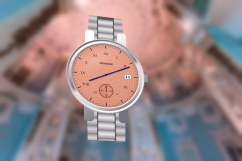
8:11
